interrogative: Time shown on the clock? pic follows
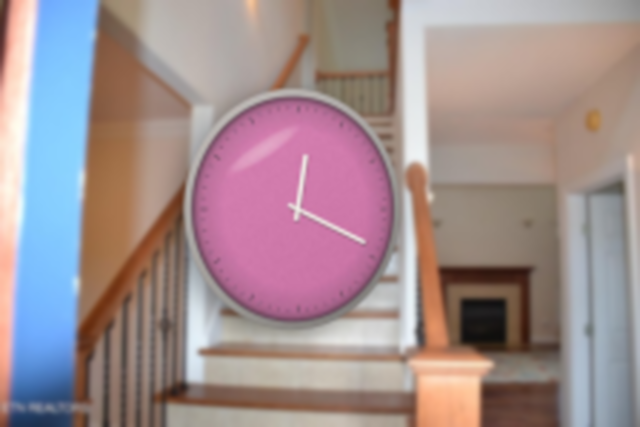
12:19
